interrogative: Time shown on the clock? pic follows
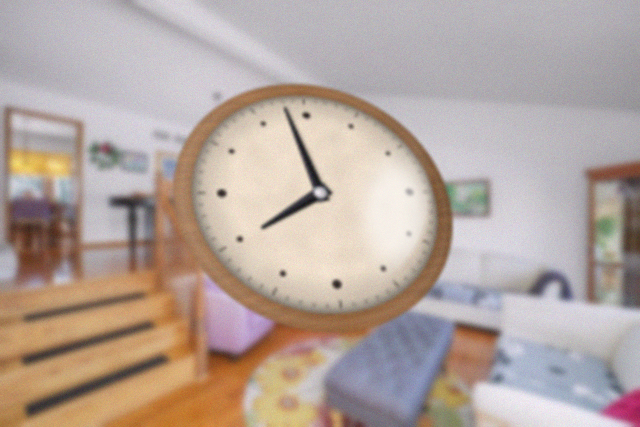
7:58
